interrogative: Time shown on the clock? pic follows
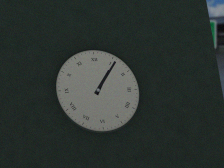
1:06
